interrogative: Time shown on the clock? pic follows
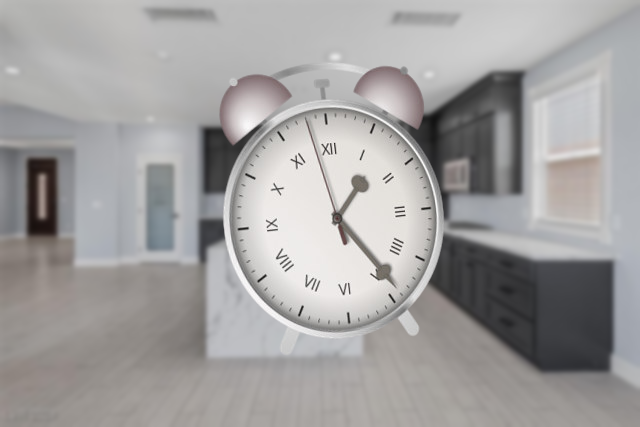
1:23:58
